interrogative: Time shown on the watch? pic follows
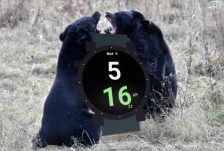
5:16
